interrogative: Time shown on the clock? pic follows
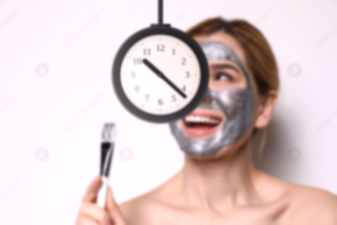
10:22
